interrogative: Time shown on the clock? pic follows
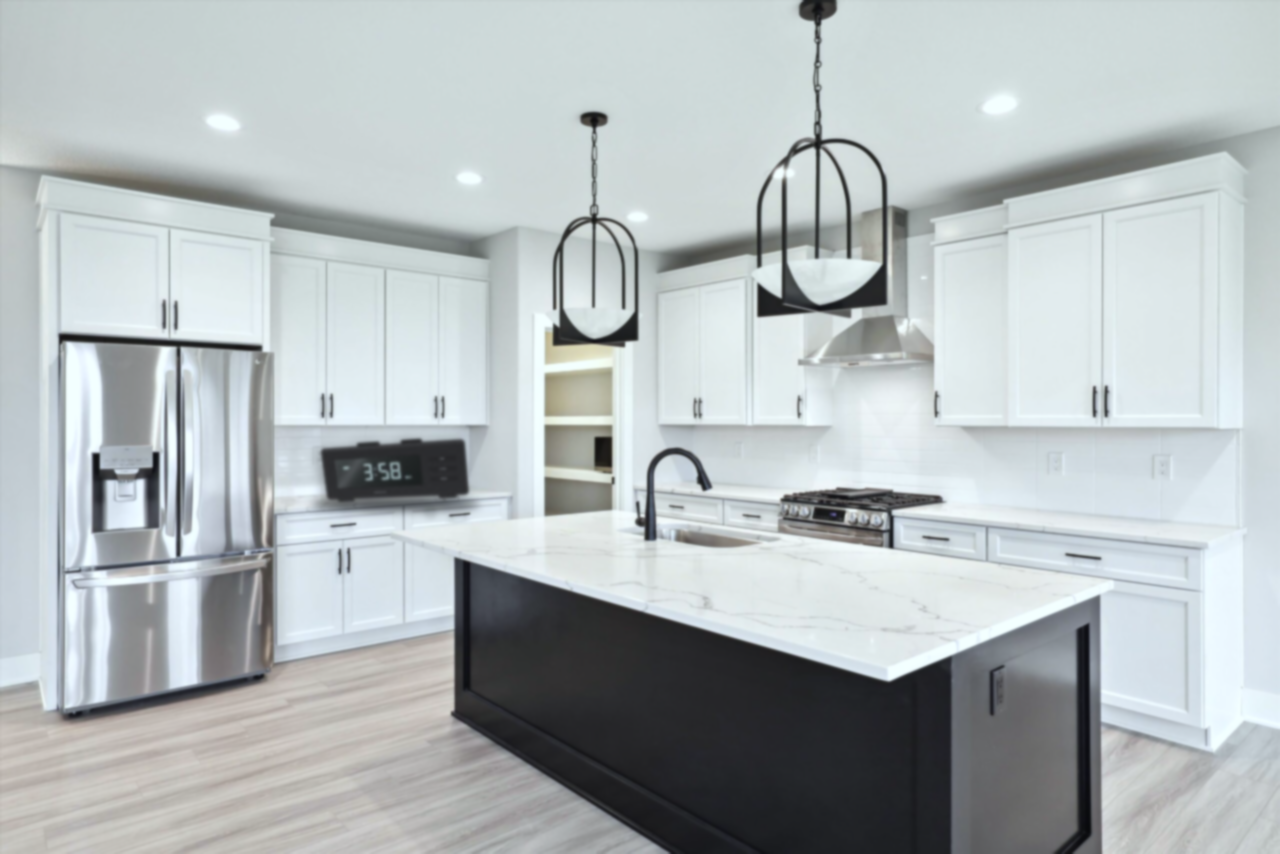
3:58
